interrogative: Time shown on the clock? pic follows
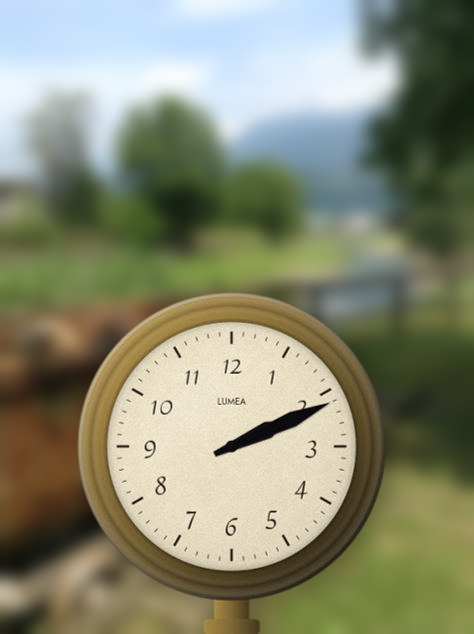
2:11
